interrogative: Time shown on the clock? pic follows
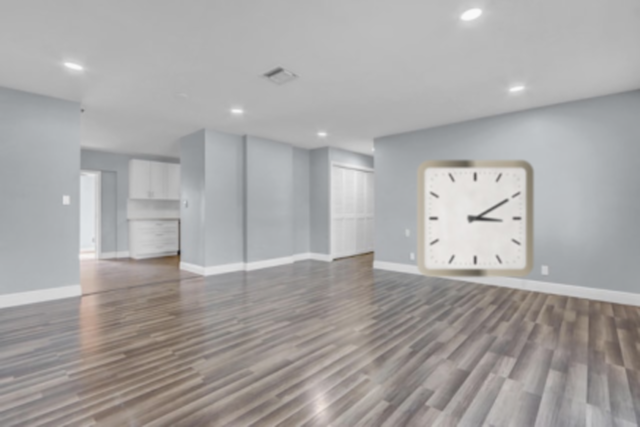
3:10
